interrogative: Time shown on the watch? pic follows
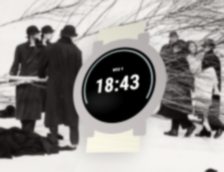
18:43
